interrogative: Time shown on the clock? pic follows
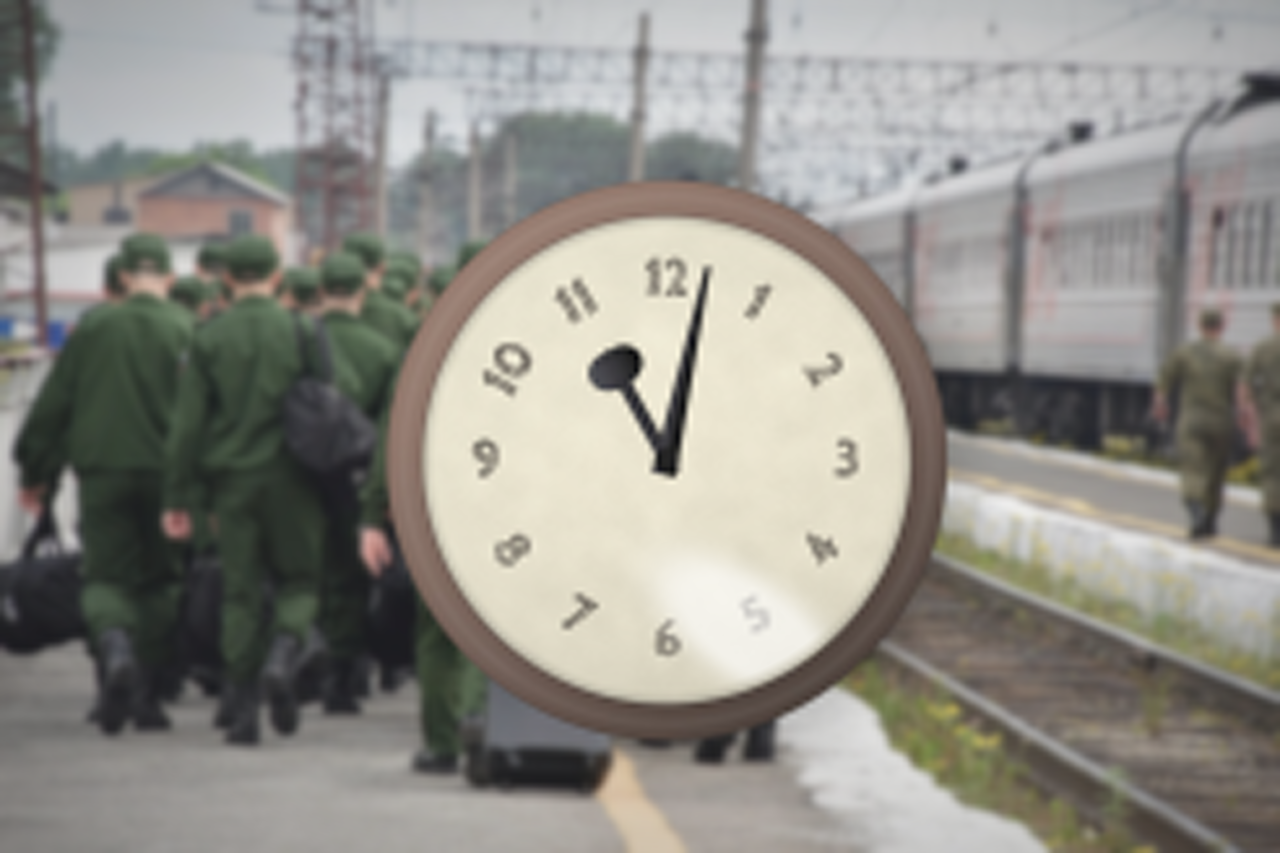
11:02
